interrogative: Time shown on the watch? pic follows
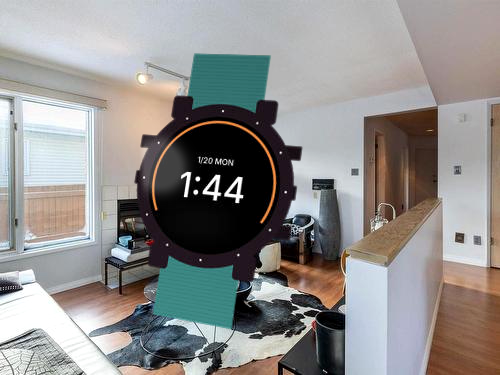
1:44
